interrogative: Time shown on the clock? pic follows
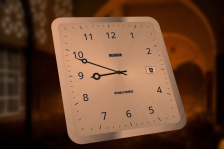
8:49
